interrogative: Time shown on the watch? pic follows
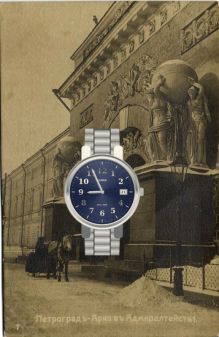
8:56
